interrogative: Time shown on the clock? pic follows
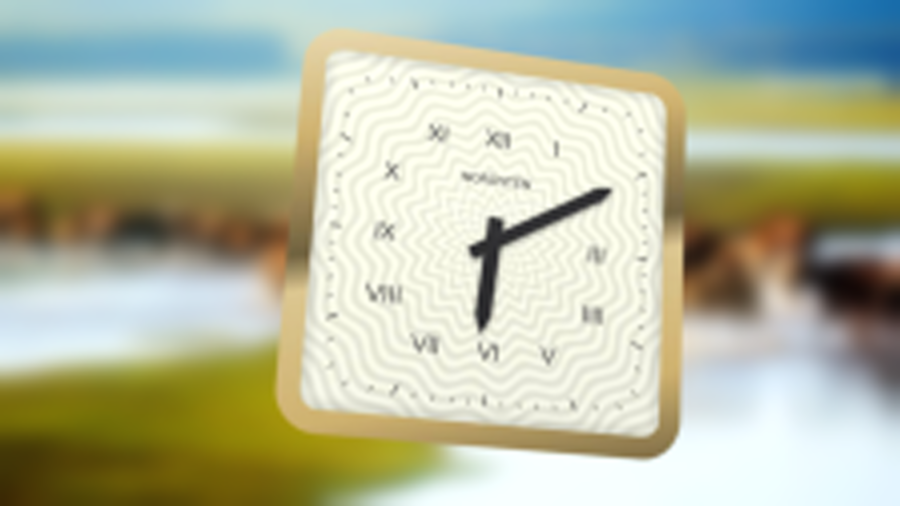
6:10
